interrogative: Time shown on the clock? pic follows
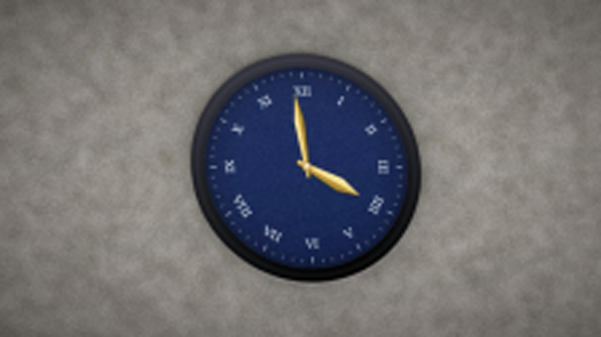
3:59
